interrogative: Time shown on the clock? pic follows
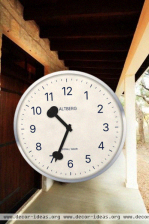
10:34
